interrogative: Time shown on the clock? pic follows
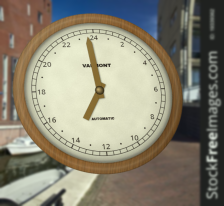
13:59
